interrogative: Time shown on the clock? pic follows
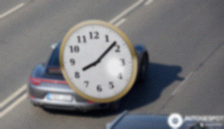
8:08
